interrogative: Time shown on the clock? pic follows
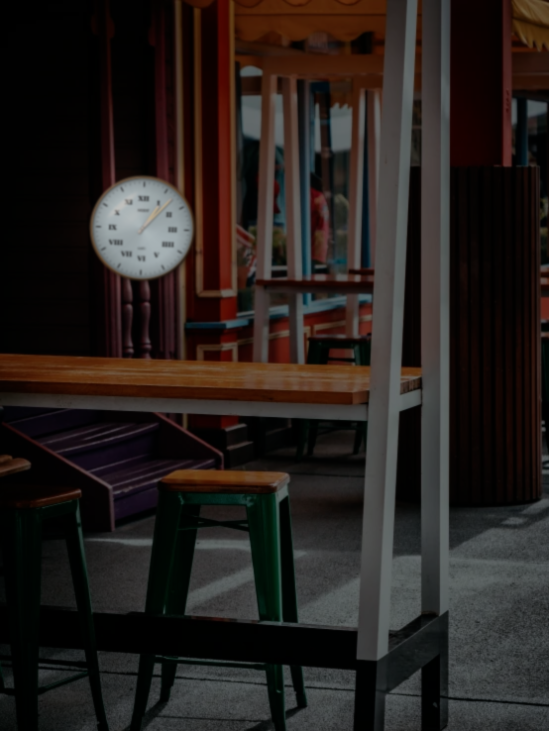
1:07
